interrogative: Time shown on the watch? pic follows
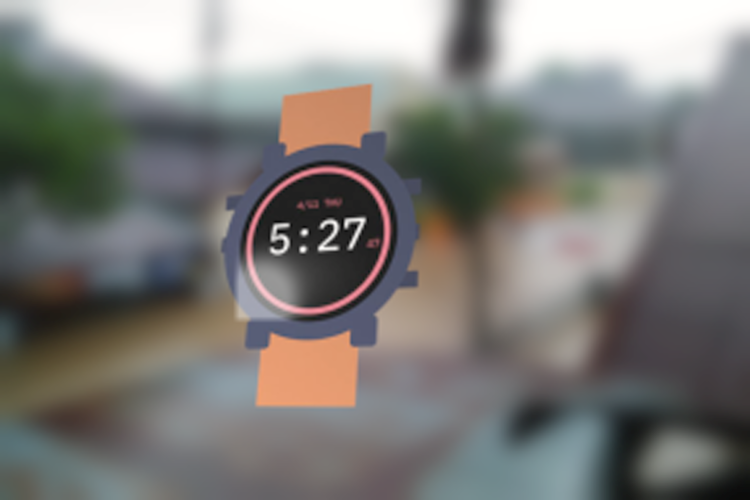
5:27
